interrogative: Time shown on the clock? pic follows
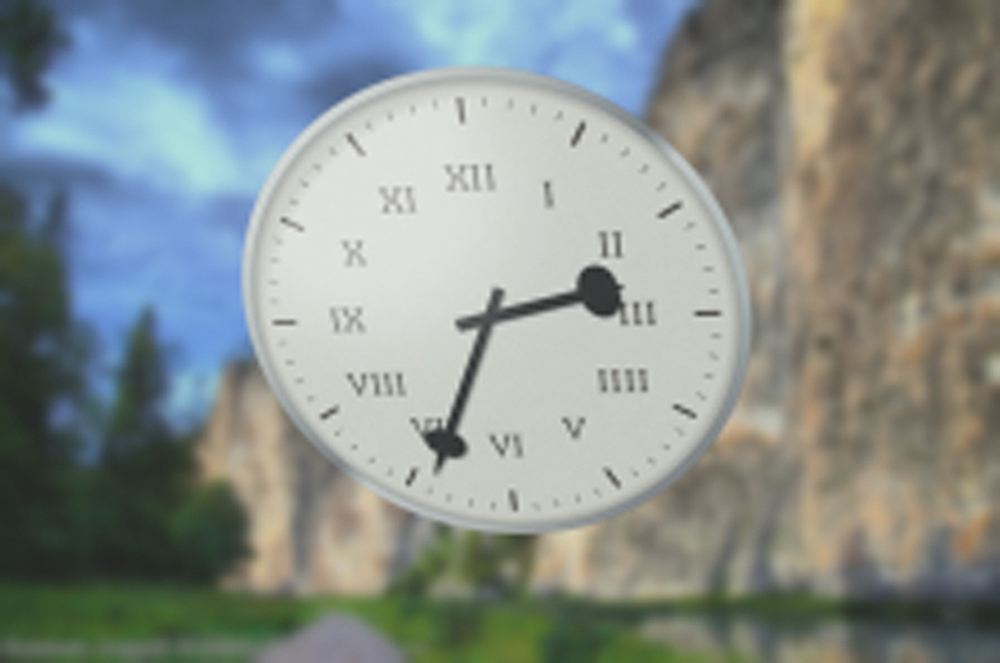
2:34
